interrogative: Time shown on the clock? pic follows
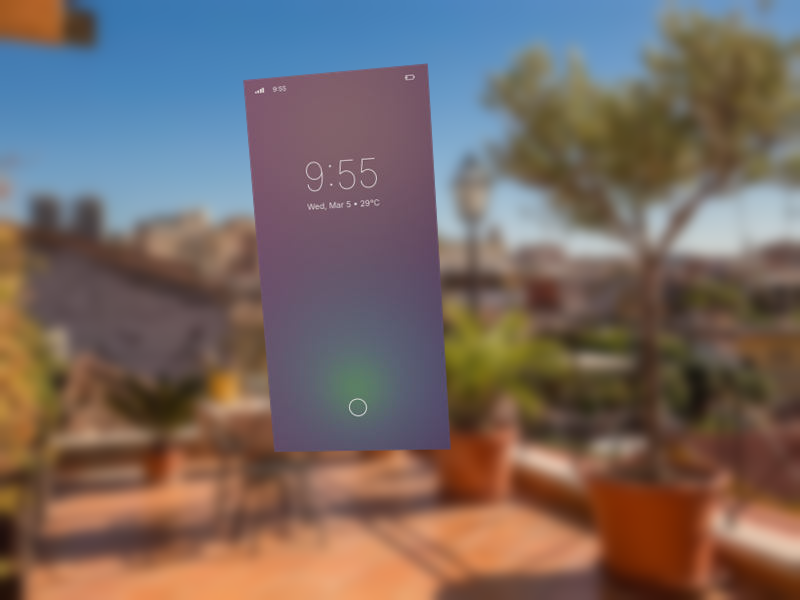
9:55
